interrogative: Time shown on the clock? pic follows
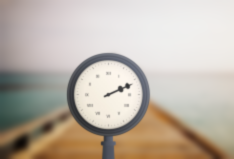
2:11
